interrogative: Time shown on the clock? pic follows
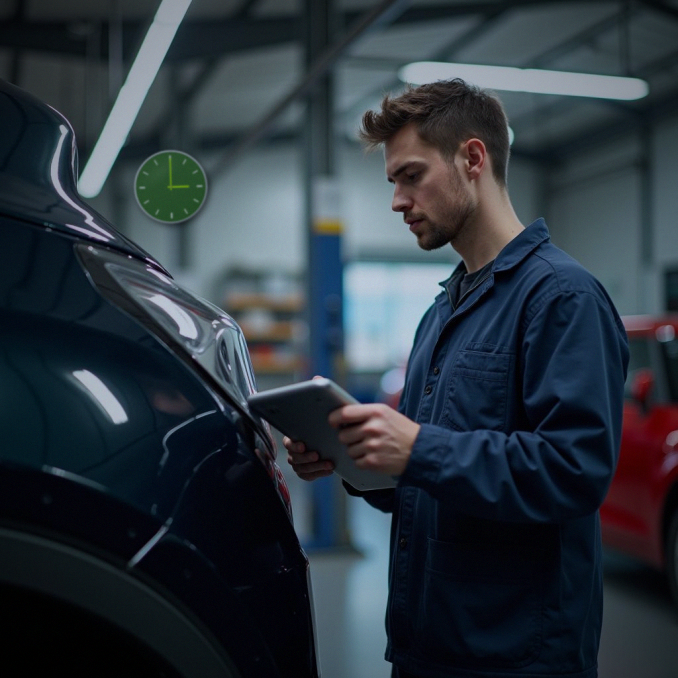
3:00
